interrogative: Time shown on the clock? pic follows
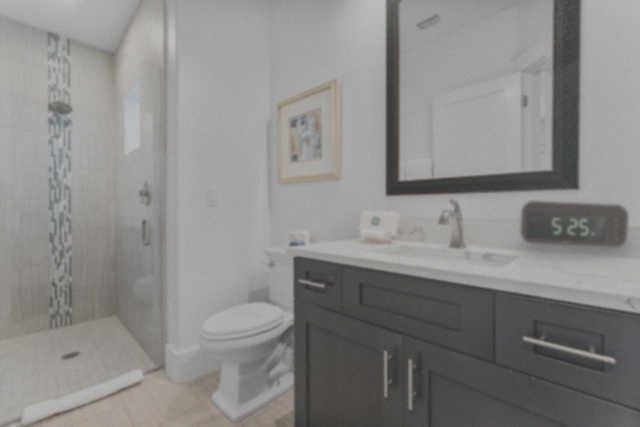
5:25
